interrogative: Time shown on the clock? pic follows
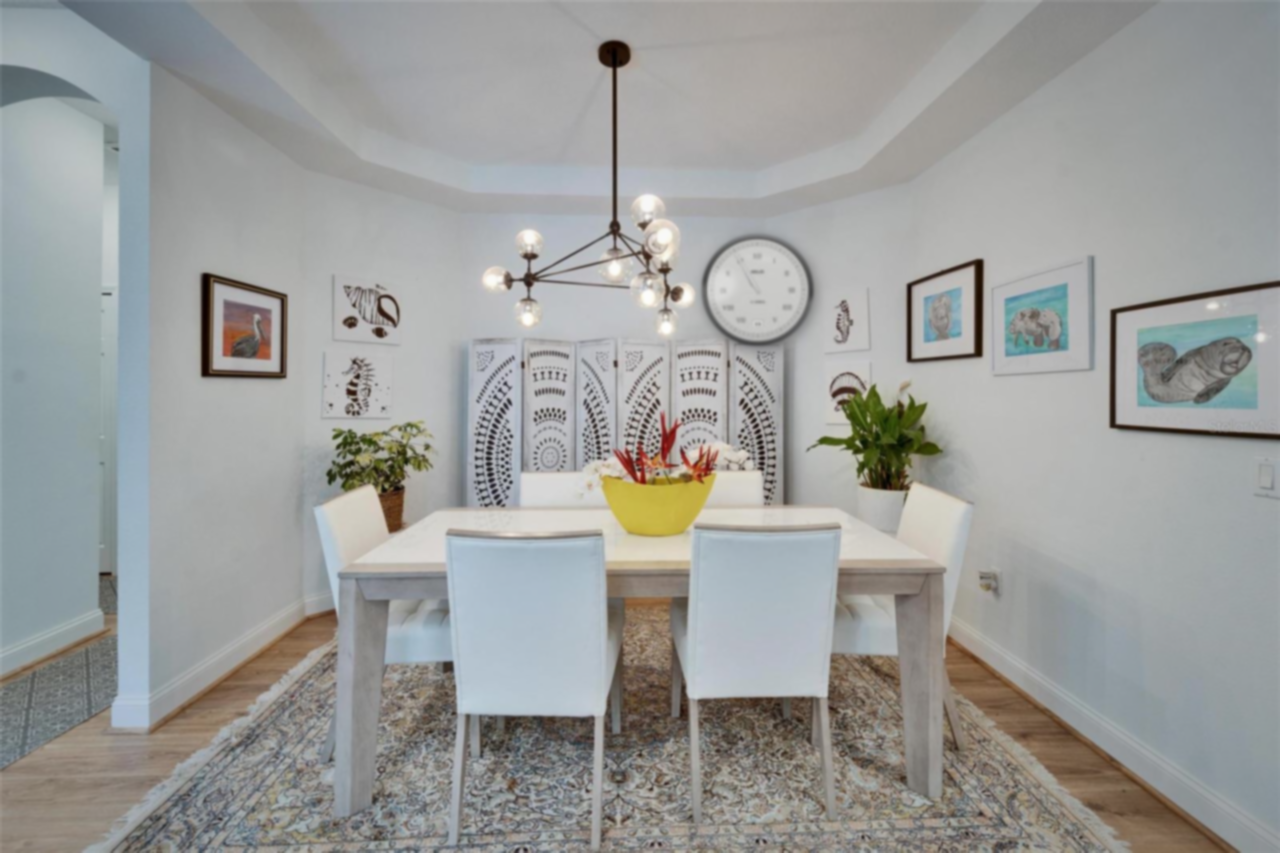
10:55
